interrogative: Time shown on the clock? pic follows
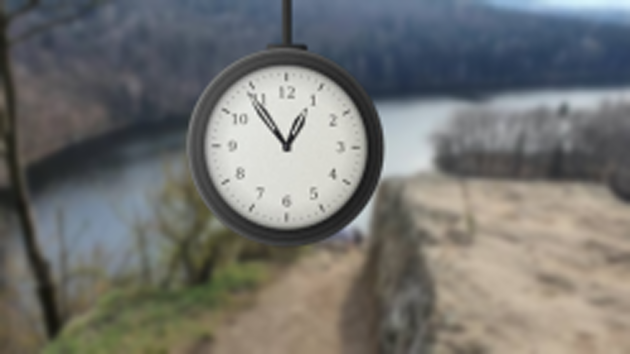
12:54
